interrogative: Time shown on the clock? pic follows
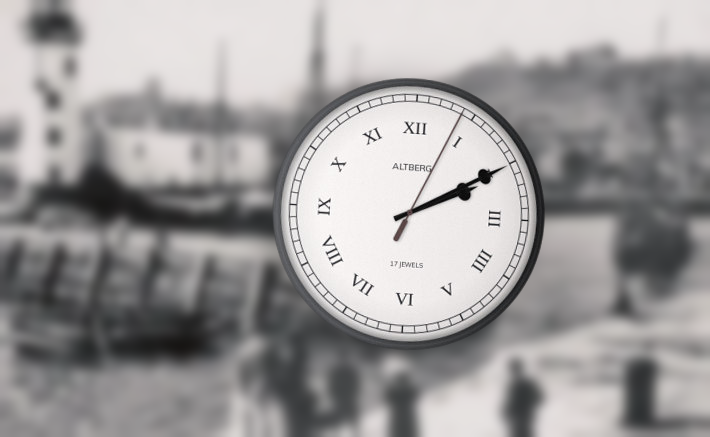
2:10:04
